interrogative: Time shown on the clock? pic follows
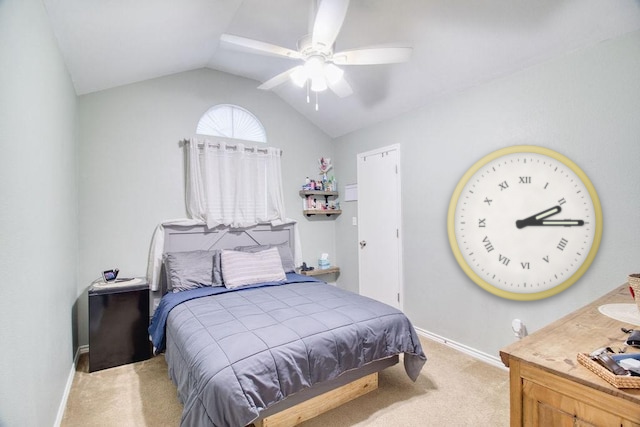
2:15
